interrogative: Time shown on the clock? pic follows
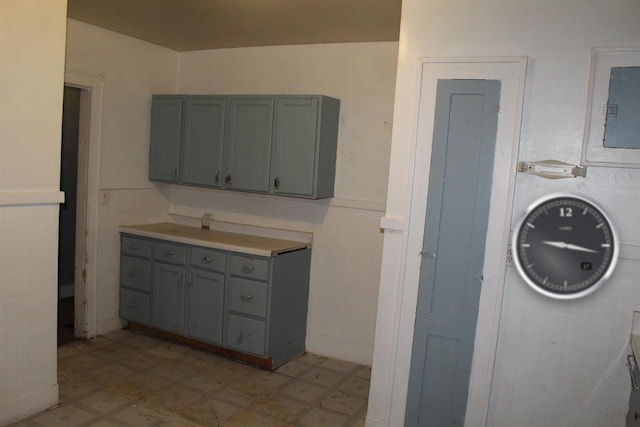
9:17
